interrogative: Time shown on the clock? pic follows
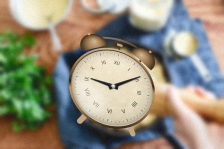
9:09
